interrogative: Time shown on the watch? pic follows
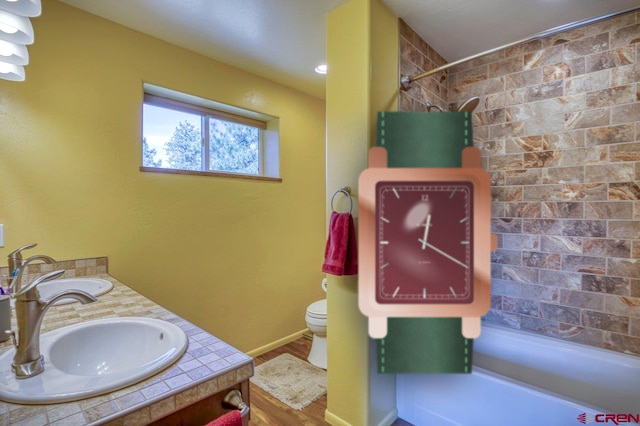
12:20
